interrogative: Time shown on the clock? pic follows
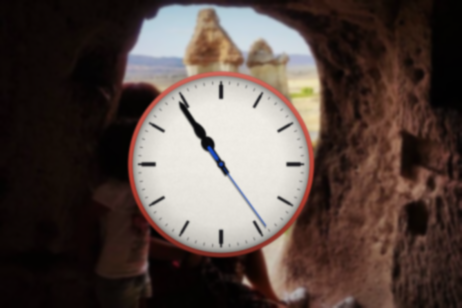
10:54:24
